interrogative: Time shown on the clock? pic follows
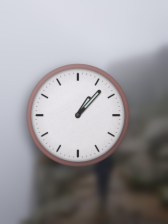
1:07
